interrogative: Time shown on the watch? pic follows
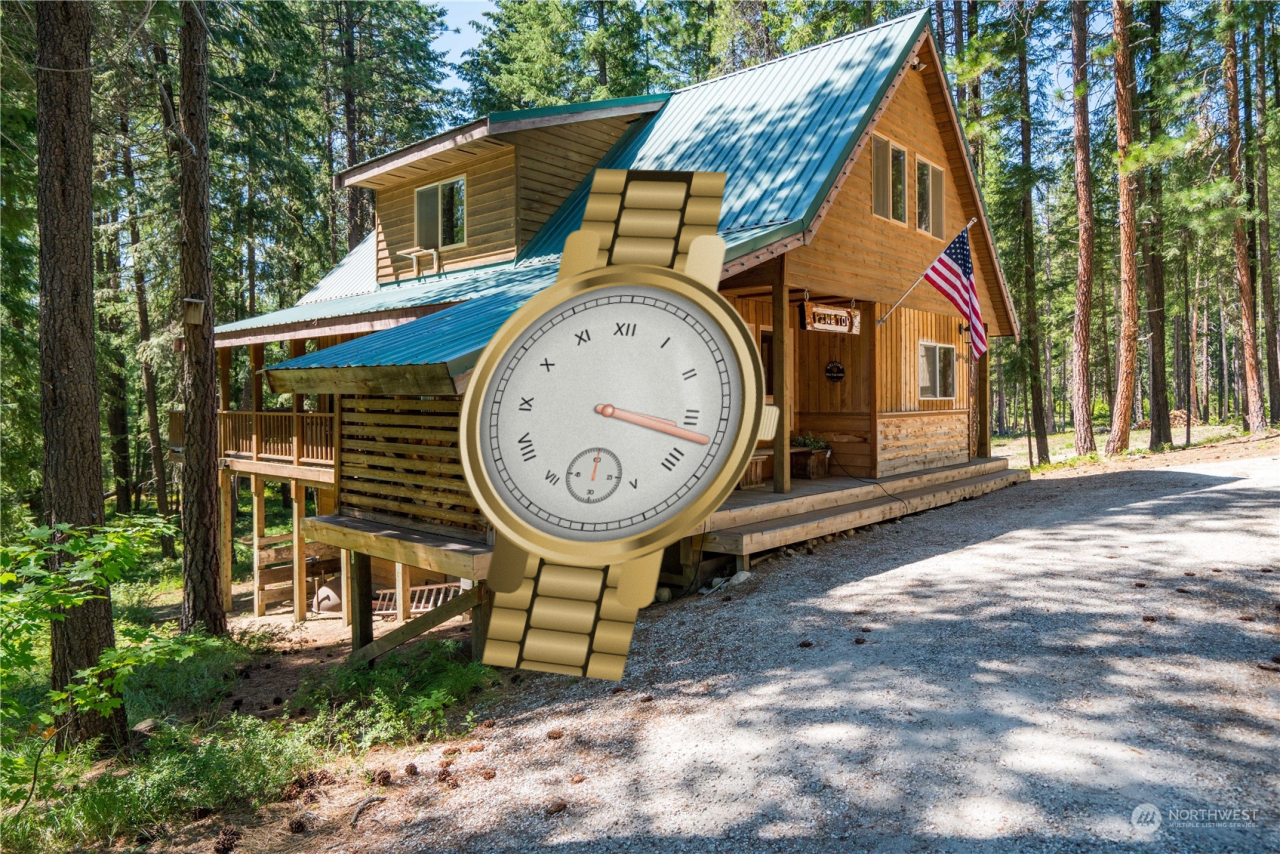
3:17
